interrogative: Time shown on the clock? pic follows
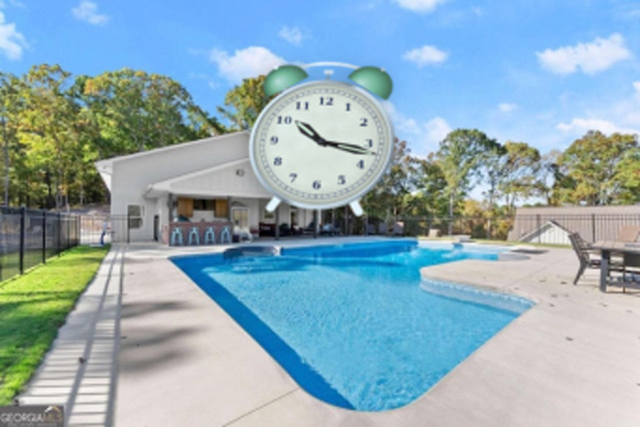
10:17
